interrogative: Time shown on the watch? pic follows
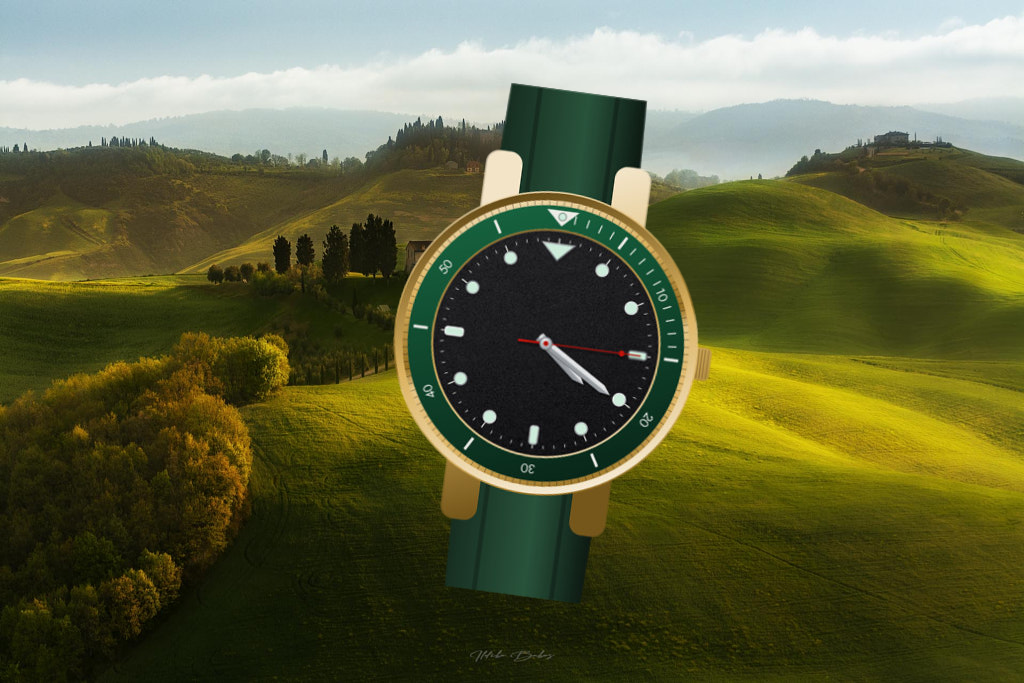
4:20:15
